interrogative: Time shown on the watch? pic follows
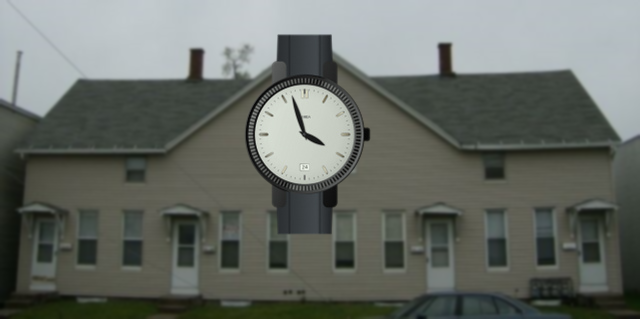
3:57
